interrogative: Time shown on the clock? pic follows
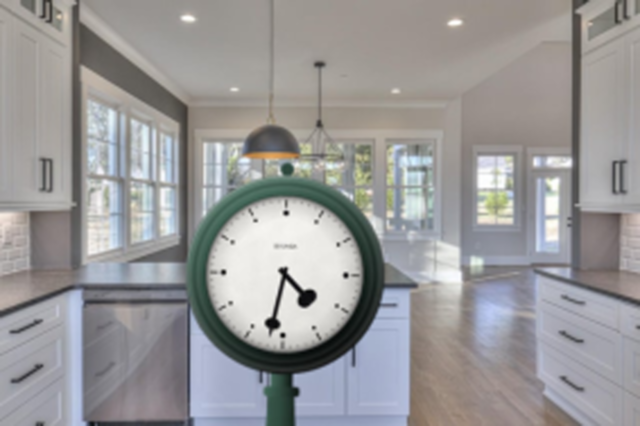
4:32
